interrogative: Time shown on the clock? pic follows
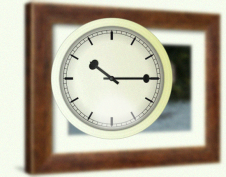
10:15
